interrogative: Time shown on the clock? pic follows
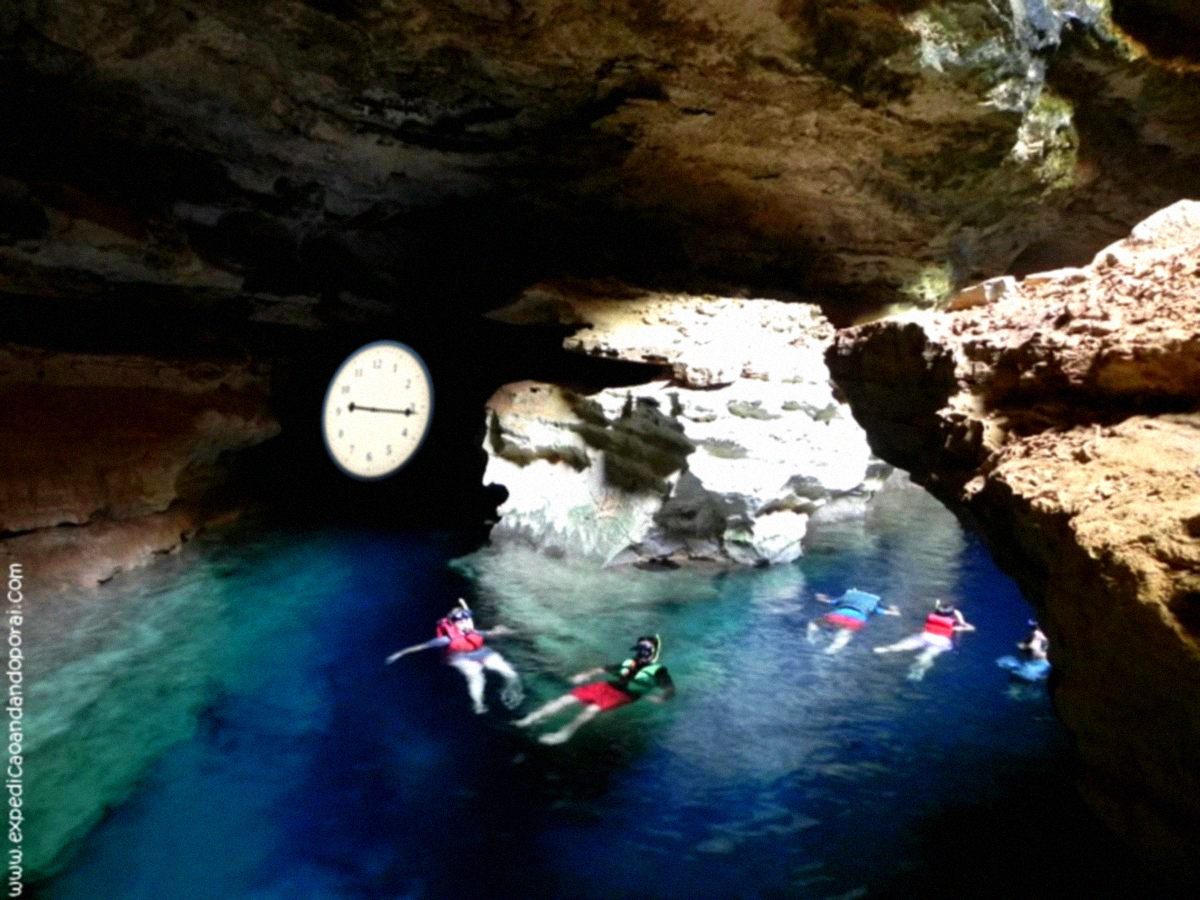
9:16
